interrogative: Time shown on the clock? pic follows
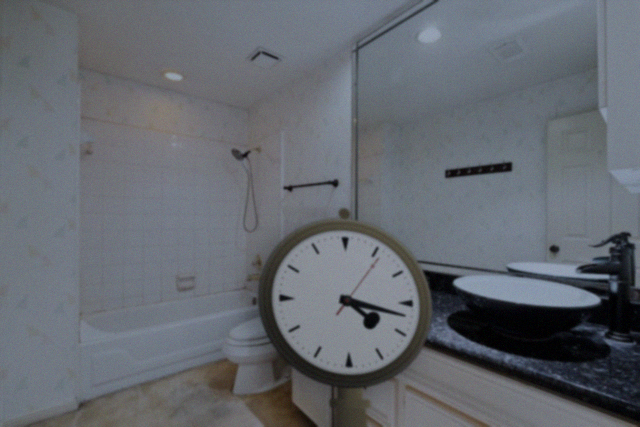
4:17:06
